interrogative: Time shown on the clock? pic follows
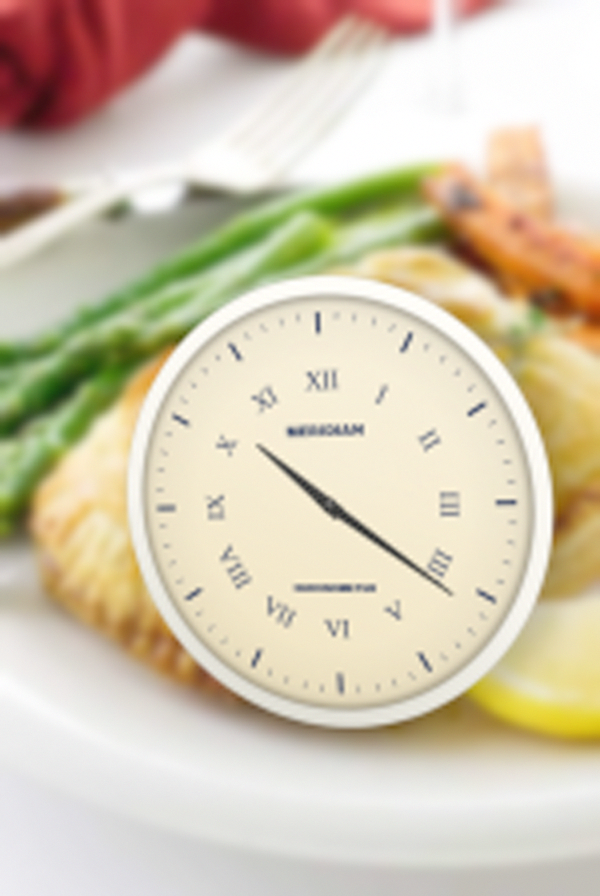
10:21
